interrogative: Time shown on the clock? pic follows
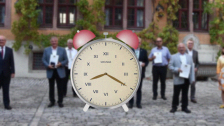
8:20
